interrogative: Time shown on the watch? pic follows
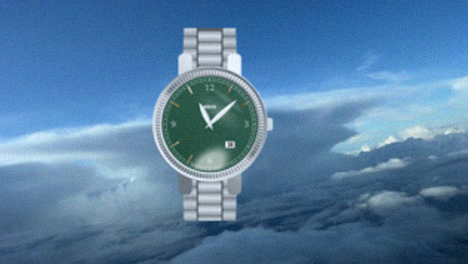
11:08
